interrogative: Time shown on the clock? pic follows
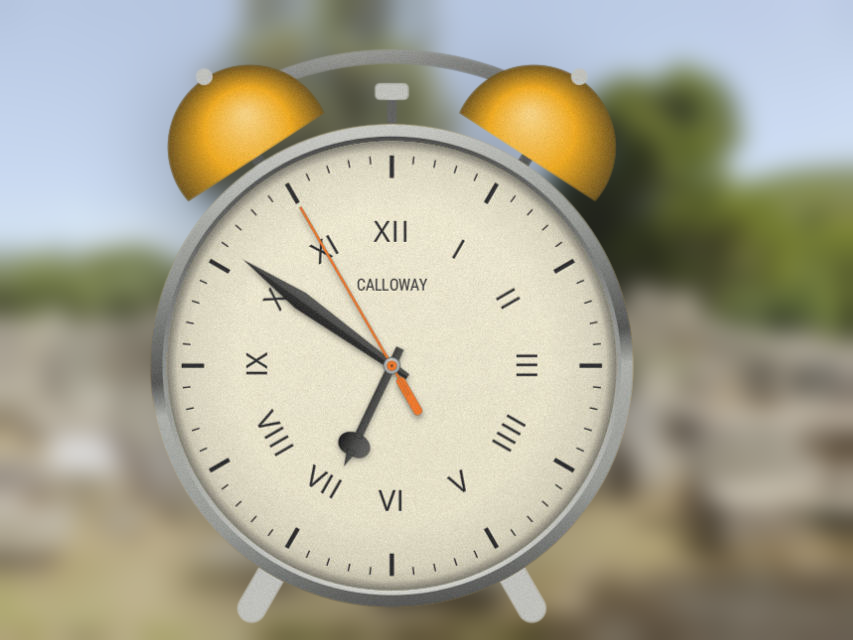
6:50:55
